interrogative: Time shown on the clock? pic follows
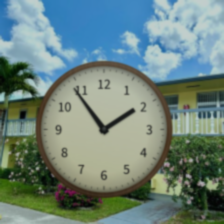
1:54
